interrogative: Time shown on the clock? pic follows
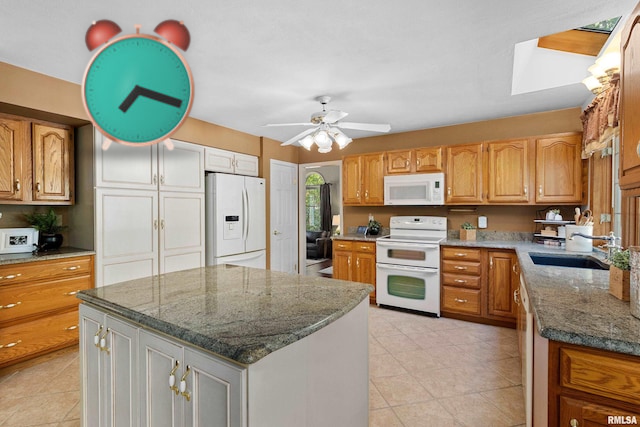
7:18
